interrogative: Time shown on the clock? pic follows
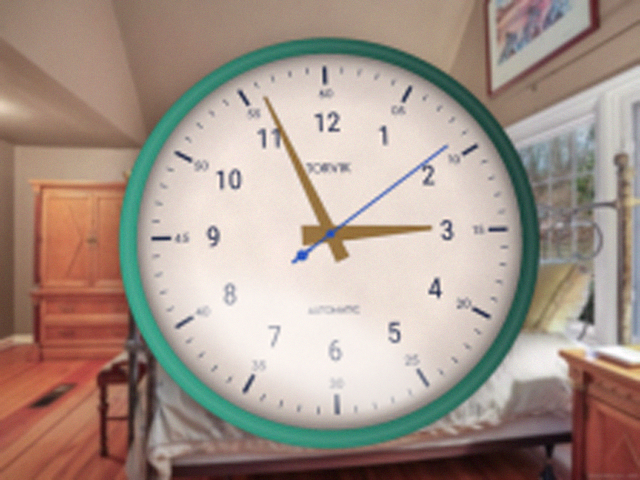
2:56:09
